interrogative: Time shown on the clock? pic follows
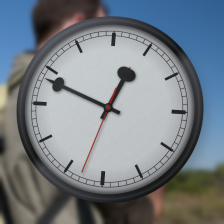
12:48:33
